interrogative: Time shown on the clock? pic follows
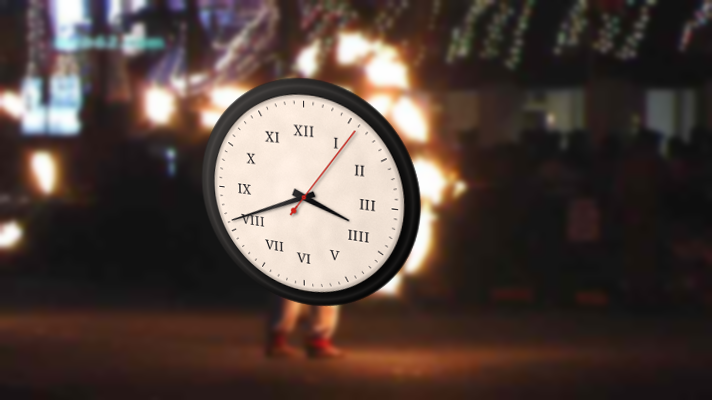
3:41:06
